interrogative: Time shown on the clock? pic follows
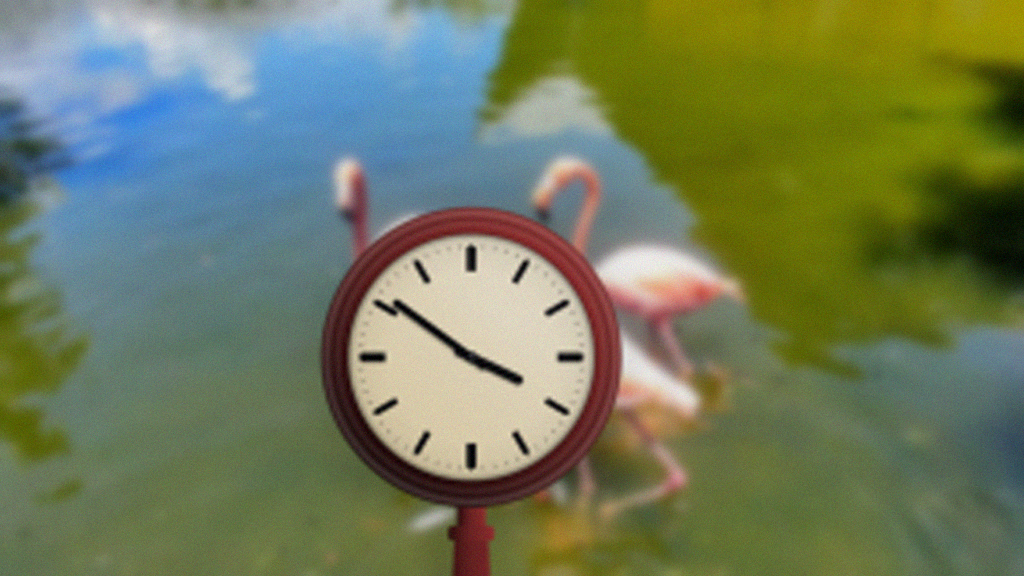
3:51
